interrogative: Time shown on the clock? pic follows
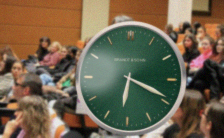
6:19
